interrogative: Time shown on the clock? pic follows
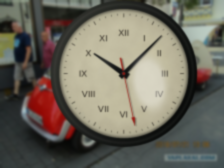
10:07:28
